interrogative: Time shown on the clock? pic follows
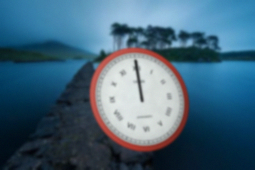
12:00
